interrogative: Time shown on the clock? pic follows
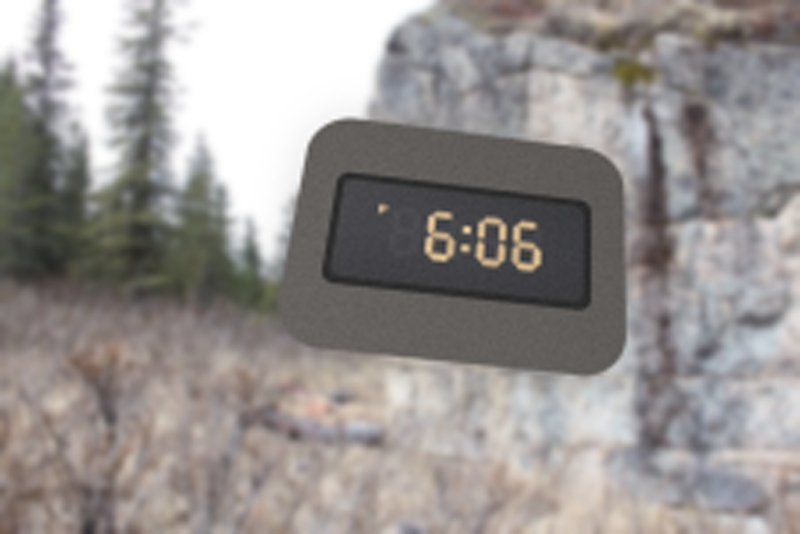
6:06
